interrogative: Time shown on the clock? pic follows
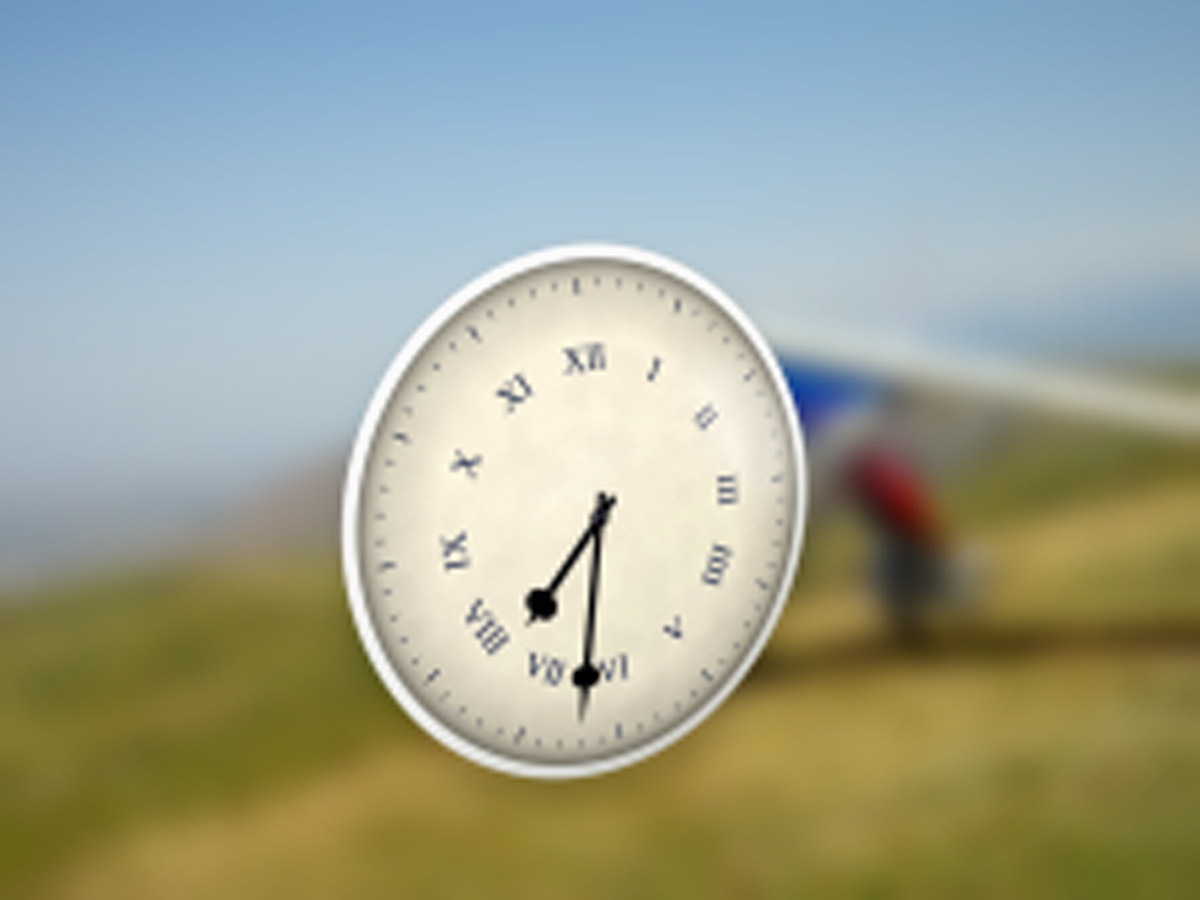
7:32
